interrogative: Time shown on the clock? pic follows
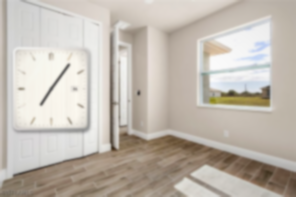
7:06
